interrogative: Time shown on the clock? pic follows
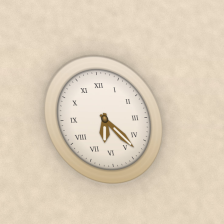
6:23
